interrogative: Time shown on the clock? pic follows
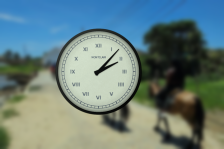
2:07
